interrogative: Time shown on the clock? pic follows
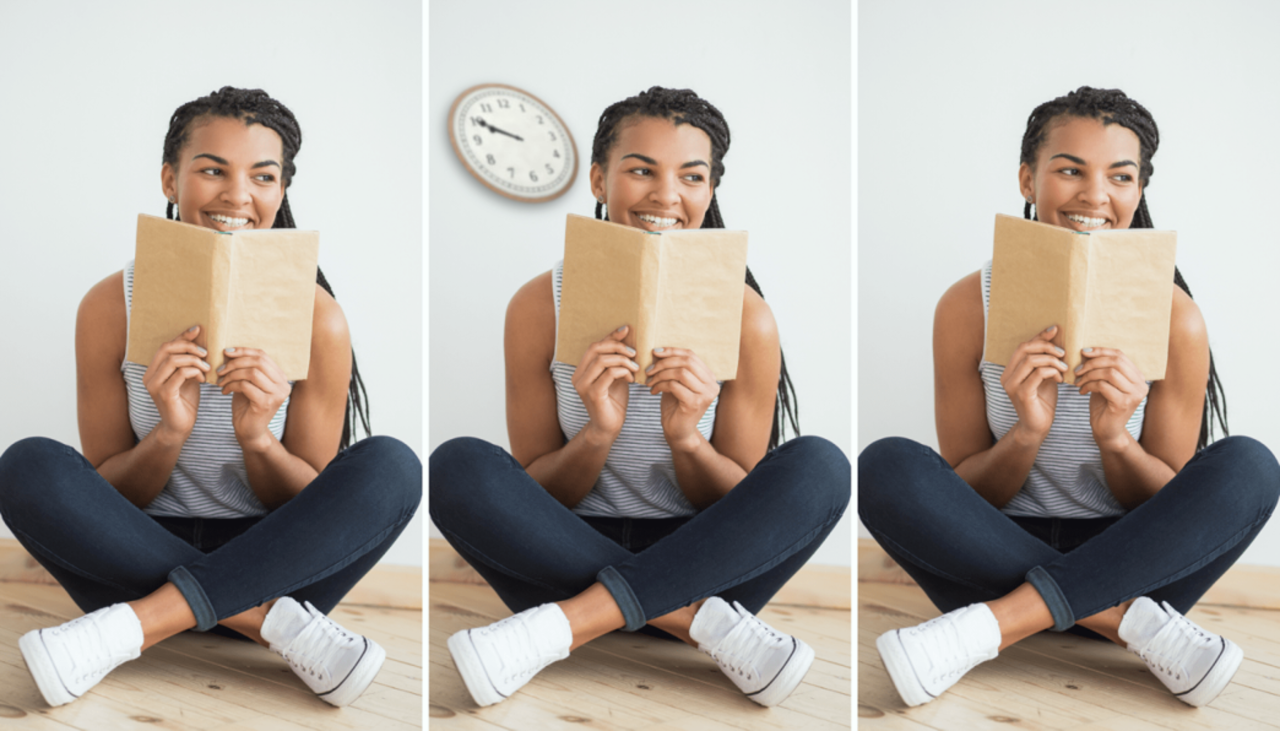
9:50
